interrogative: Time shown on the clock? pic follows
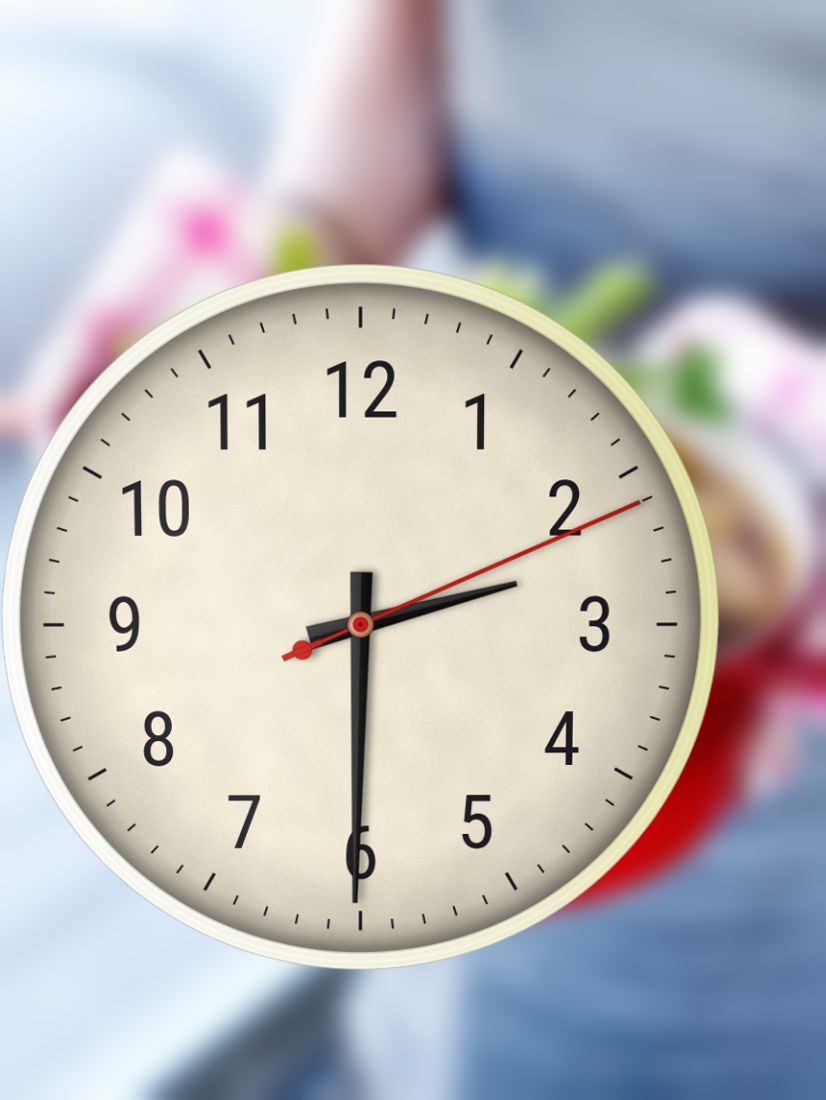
2:30:11
